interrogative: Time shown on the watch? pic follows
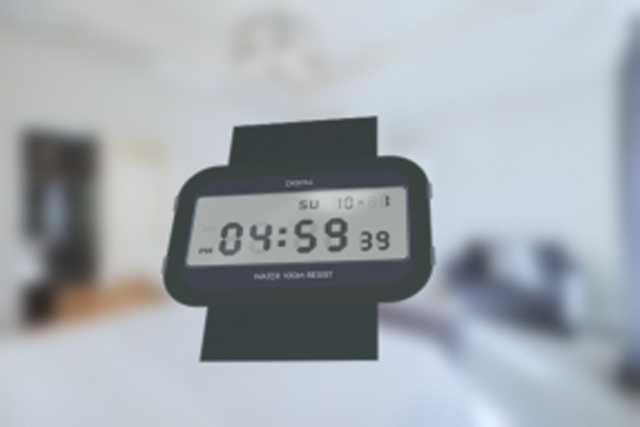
4:59:39
